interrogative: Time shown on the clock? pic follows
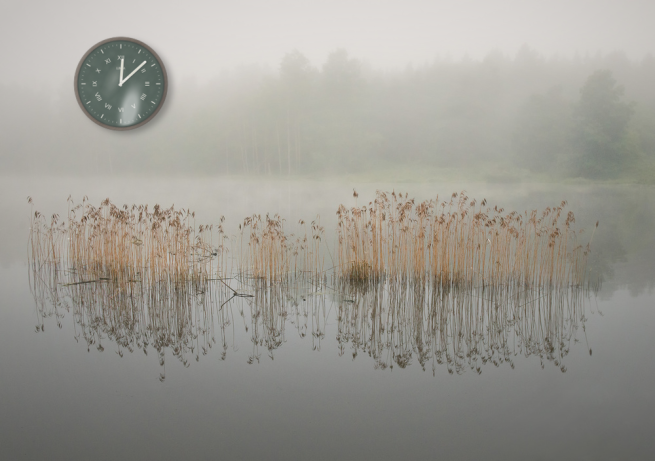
12:08
